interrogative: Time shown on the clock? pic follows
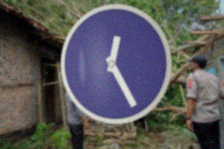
12:25
